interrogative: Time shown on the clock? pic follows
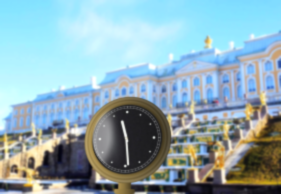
11:29
